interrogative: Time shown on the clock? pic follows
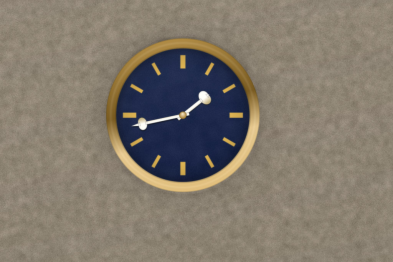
1:43
